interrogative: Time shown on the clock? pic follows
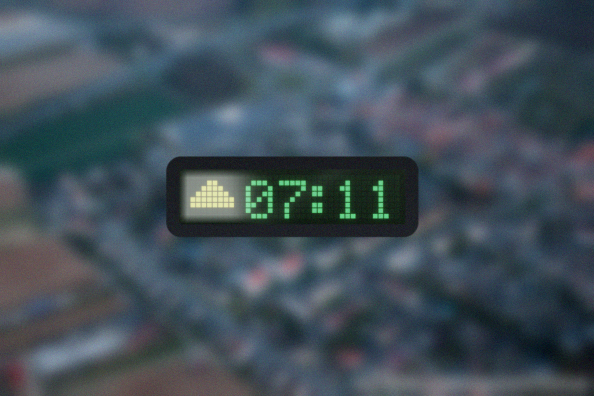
7:11
